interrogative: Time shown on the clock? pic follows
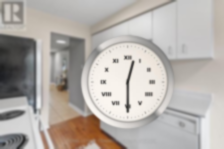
12:30
